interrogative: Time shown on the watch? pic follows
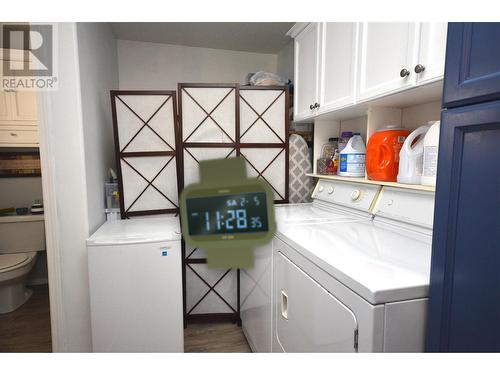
11:28
